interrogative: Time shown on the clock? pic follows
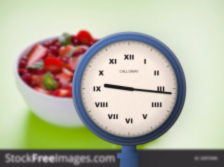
9:16
